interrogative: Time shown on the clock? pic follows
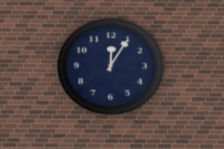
12:05
